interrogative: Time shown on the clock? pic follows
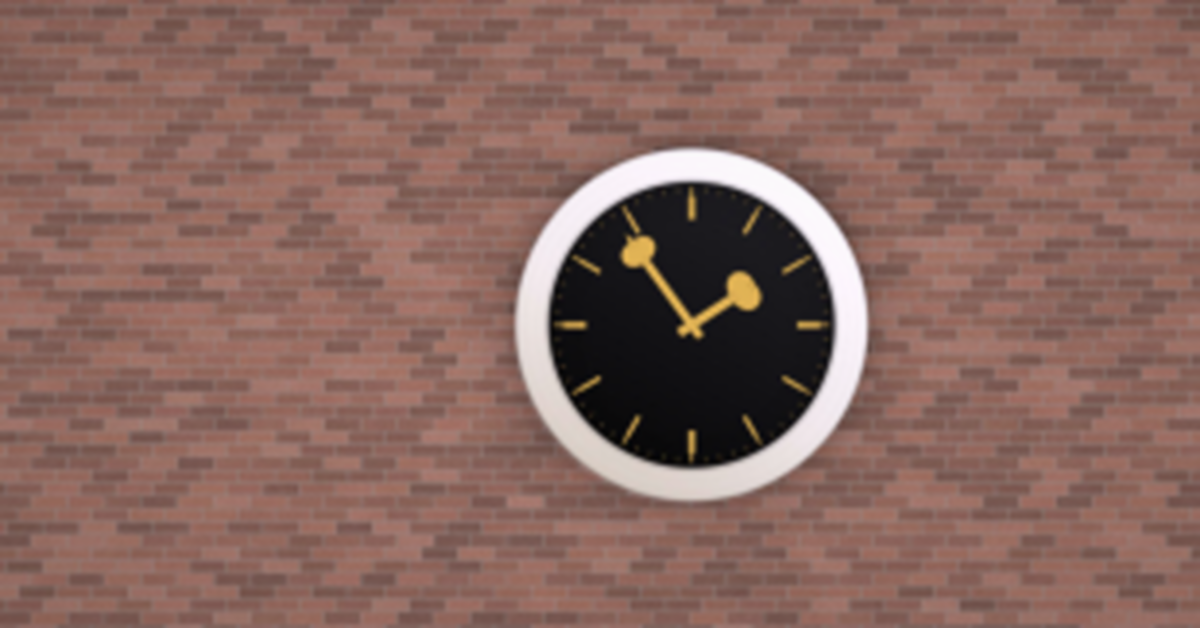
1:54
